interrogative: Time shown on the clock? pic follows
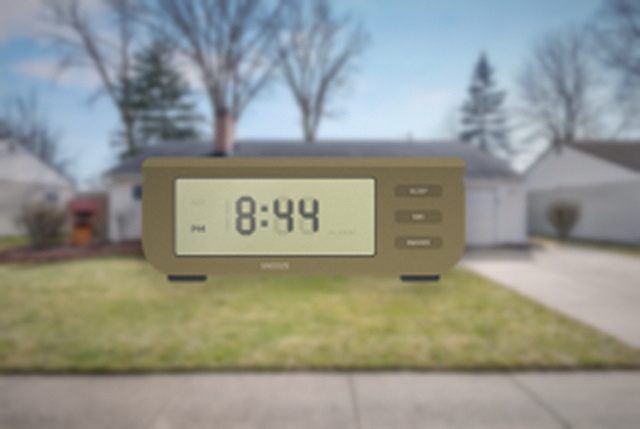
8:44
